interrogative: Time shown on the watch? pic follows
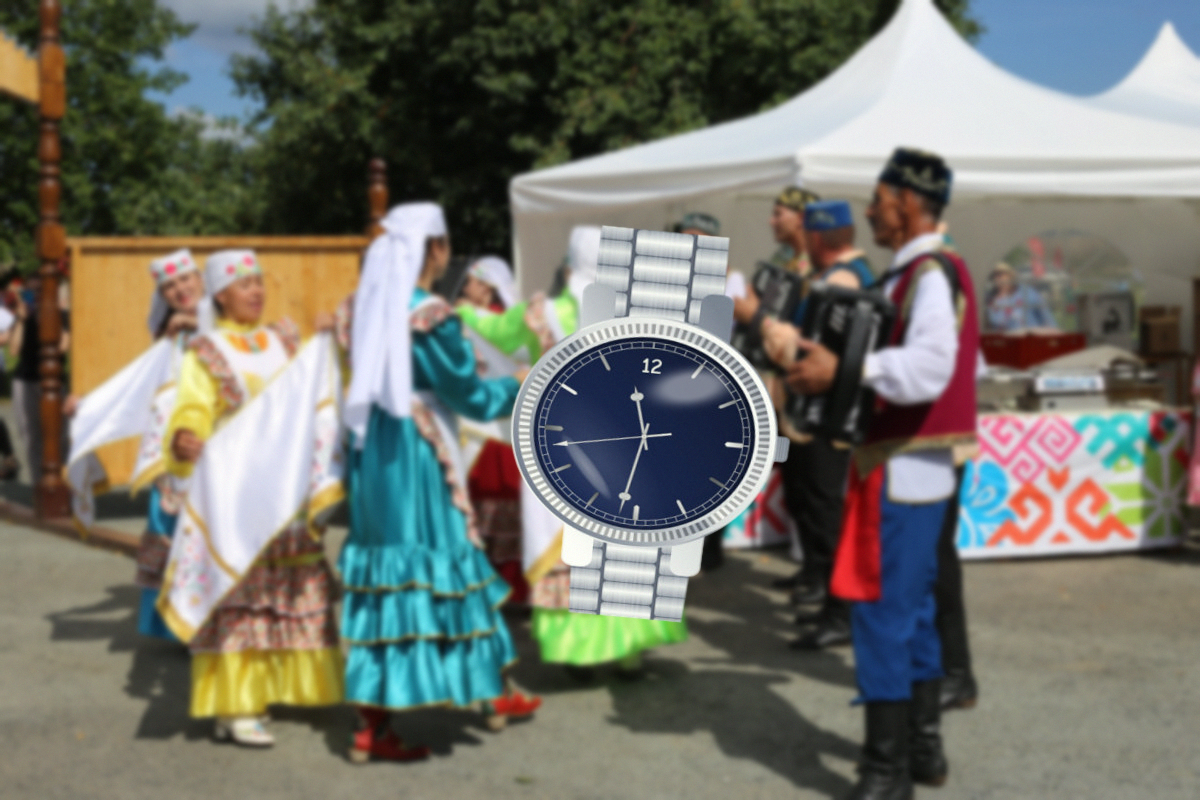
11:31:43
